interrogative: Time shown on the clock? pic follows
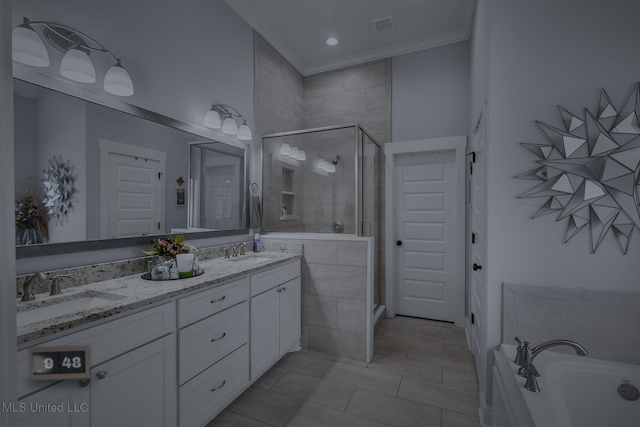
9:48
